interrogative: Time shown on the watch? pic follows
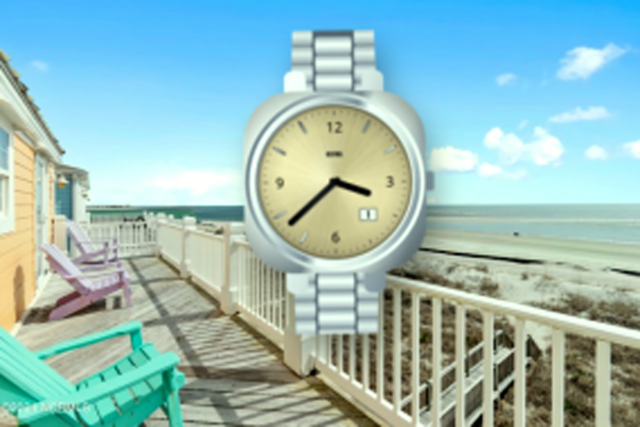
3:38
